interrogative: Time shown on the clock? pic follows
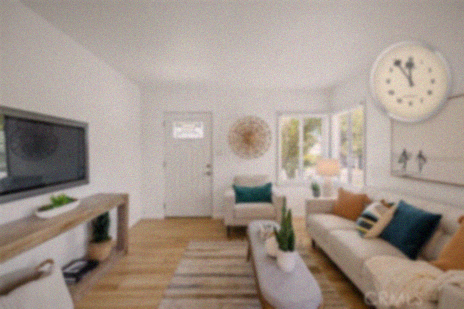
11:54
